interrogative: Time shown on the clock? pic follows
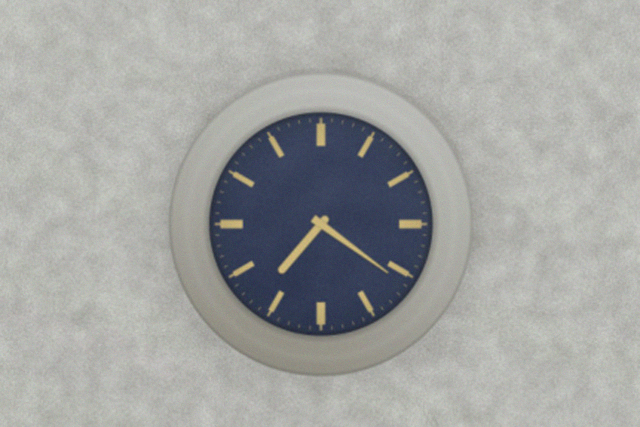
7:21
